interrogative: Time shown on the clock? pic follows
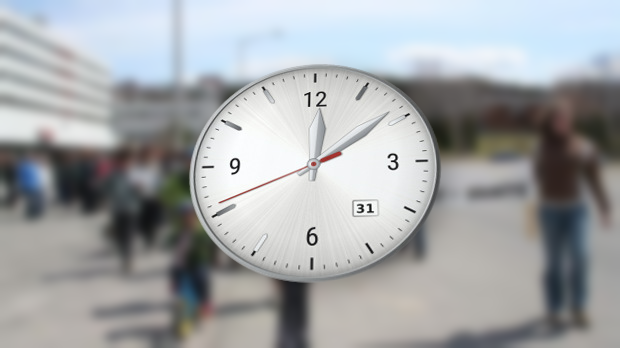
12:08:41
